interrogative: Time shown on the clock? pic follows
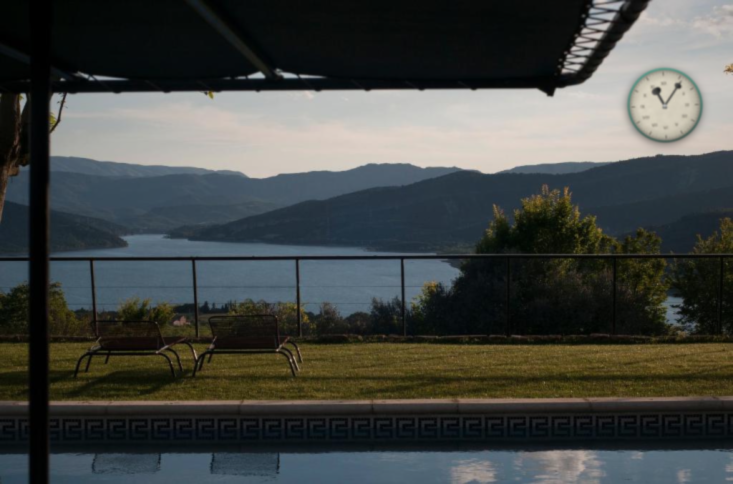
11:06
